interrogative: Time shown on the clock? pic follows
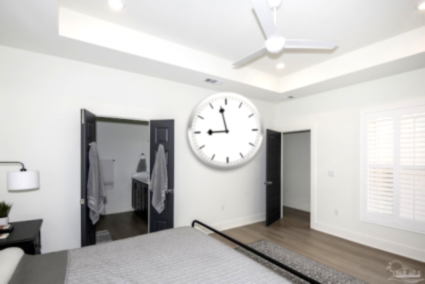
8:58
